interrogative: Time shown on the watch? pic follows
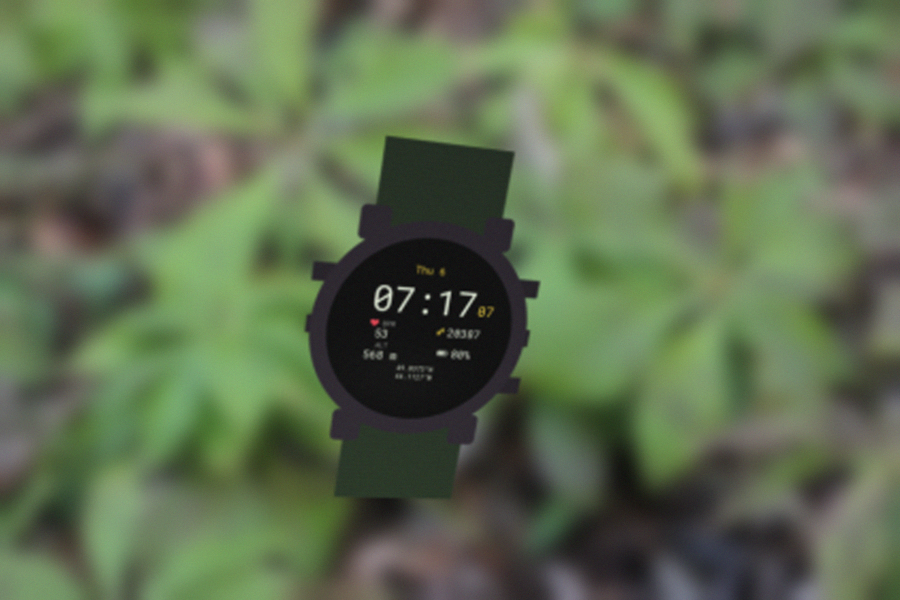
7:17
